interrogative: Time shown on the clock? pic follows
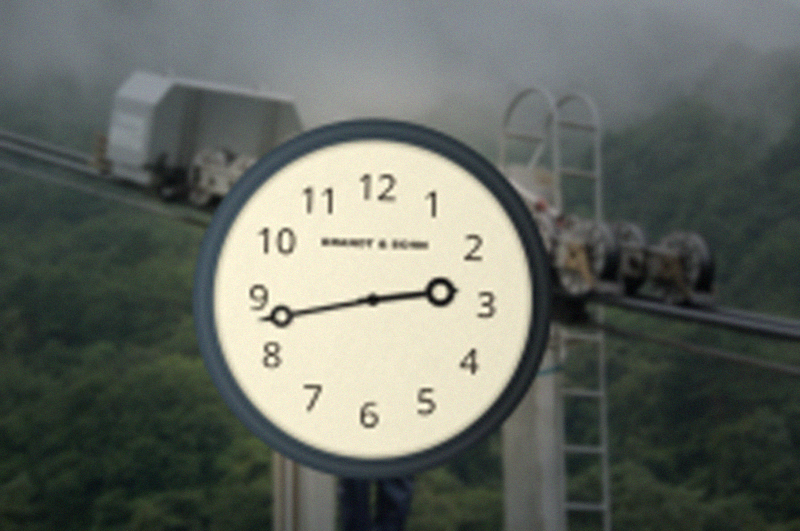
2:43
